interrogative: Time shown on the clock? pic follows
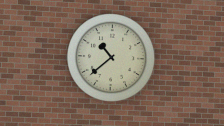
10:38
